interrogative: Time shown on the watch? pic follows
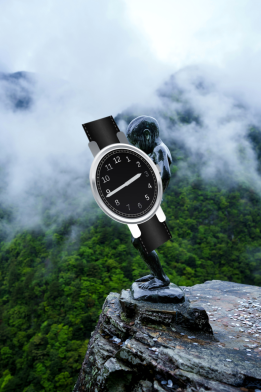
2:44
